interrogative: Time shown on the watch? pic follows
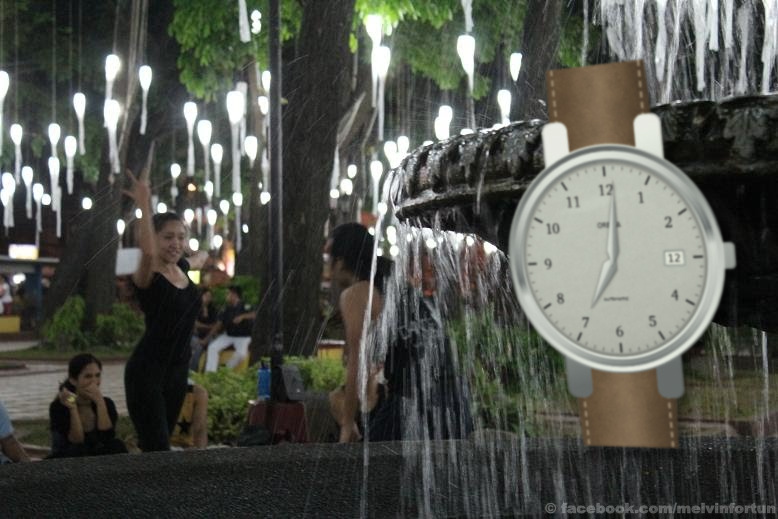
7:01
